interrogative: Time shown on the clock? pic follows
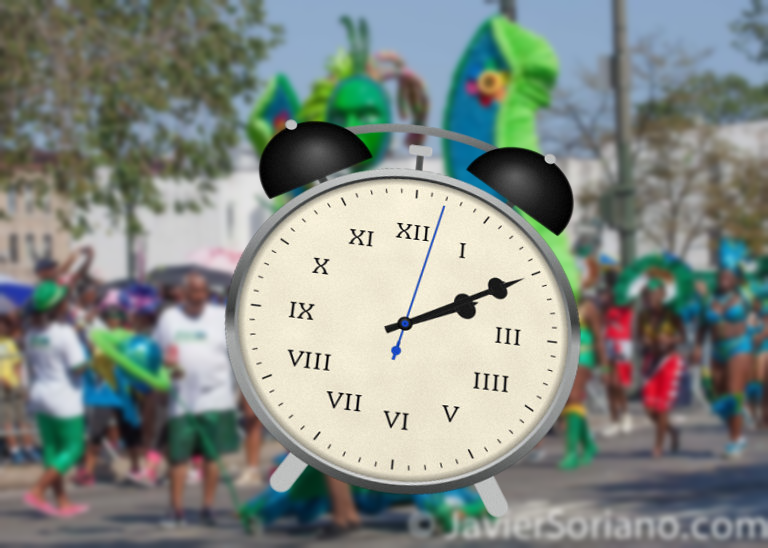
2:10:02
